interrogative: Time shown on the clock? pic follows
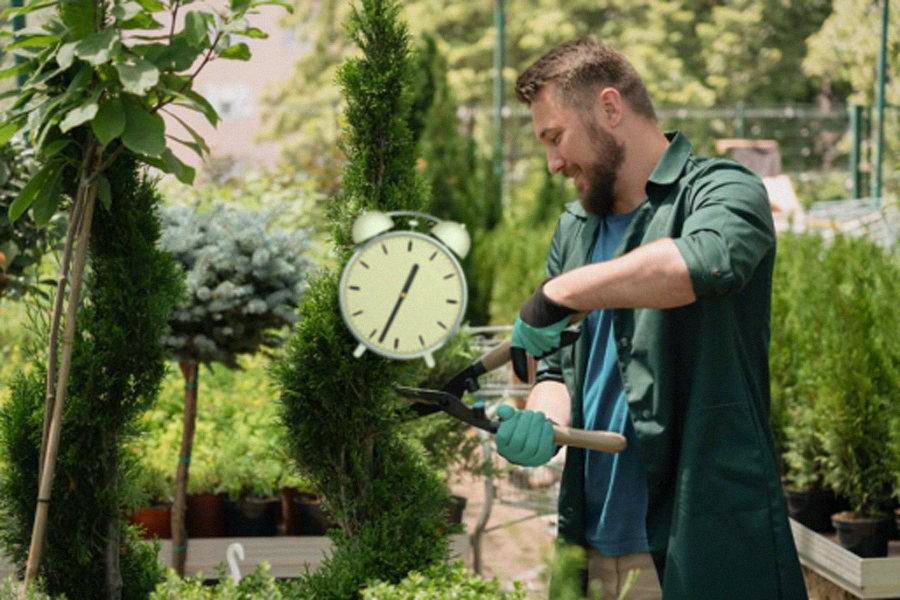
12:33
